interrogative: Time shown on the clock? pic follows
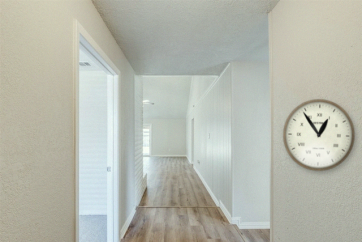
12:54
